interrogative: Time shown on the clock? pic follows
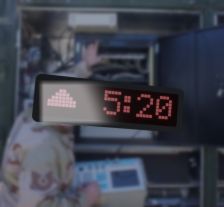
5:20
